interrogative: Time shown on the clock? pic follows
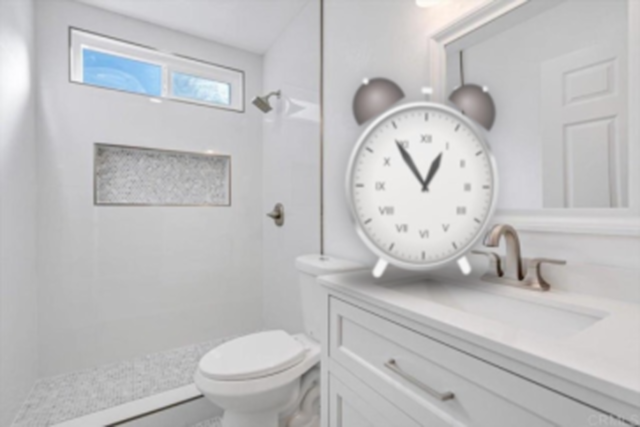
12:54
